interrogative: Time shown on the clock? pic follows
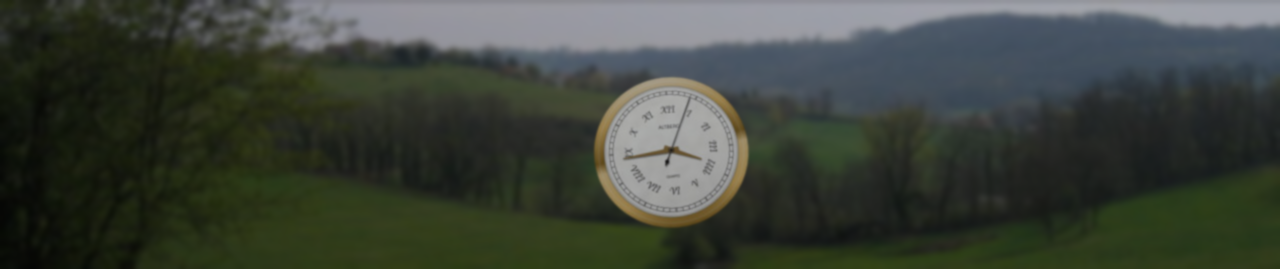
3:44:04
